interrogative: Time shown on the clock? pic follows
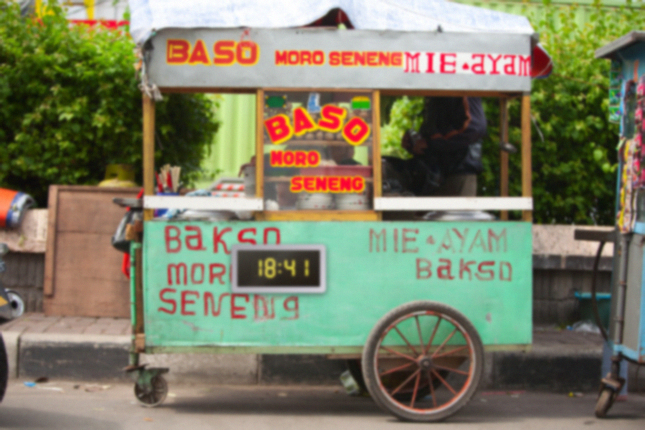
18:41
